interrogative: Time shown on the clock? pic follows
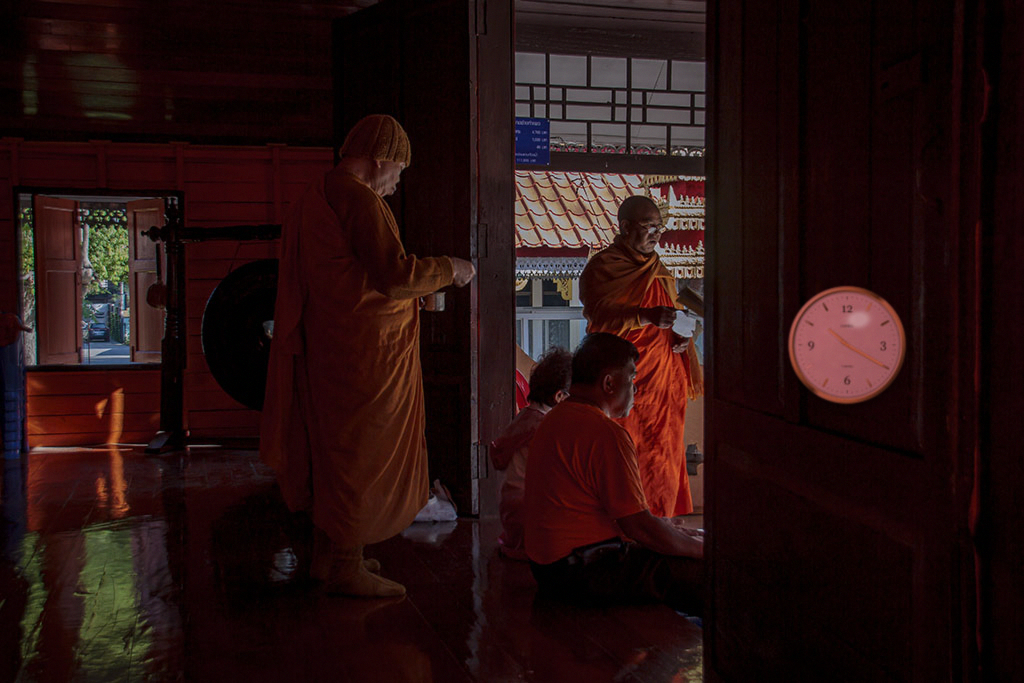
10:20
